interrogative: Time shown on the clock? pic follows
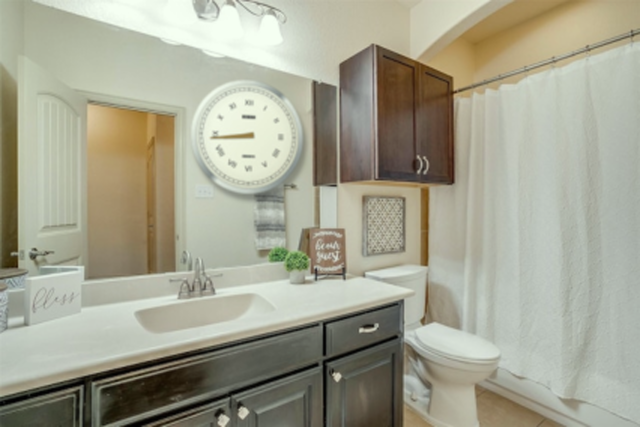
8:44
